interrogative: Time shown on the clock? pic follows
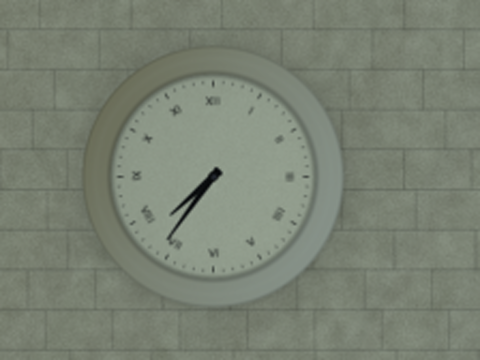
7:36
